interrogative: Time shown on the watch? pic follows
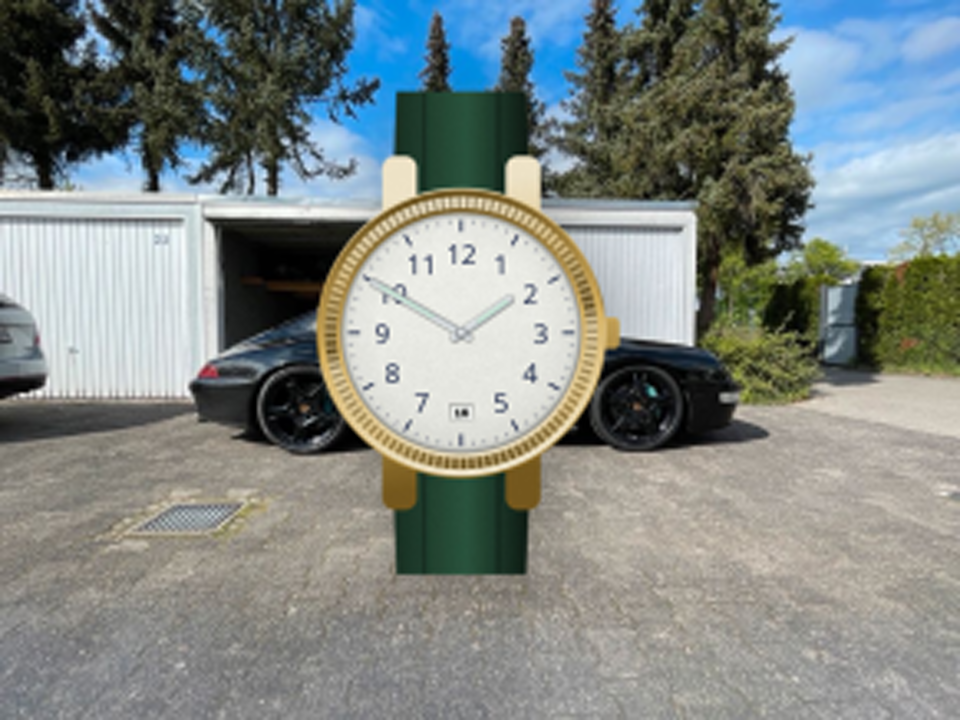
1:50
